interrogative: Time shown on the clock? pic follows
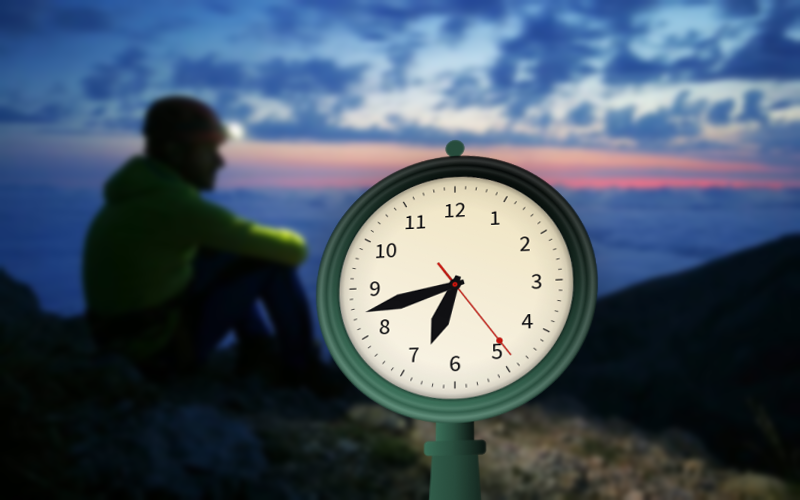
6:42:24
